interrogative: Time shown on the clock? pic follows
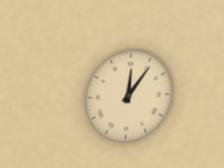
12:06
